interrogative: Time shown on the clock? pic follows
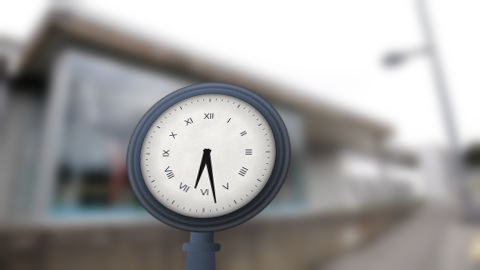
6:28
